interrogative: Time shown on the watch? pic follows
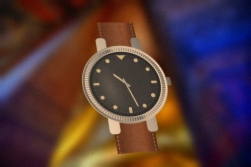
10:27
